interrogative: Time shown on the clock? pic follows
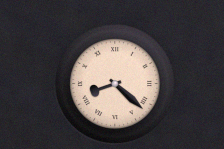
8:22
